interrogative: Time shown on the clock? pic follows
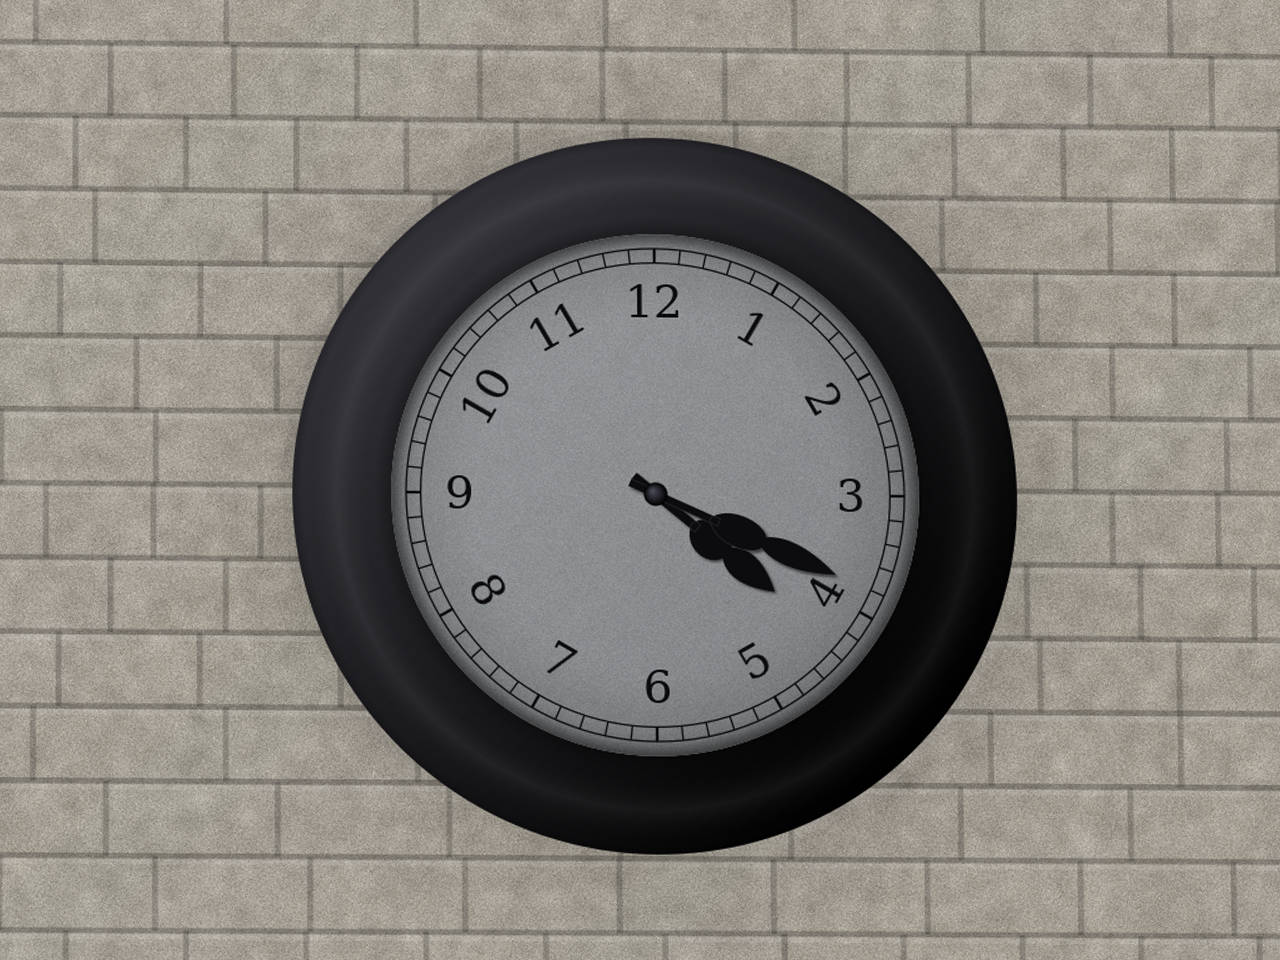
4:19
